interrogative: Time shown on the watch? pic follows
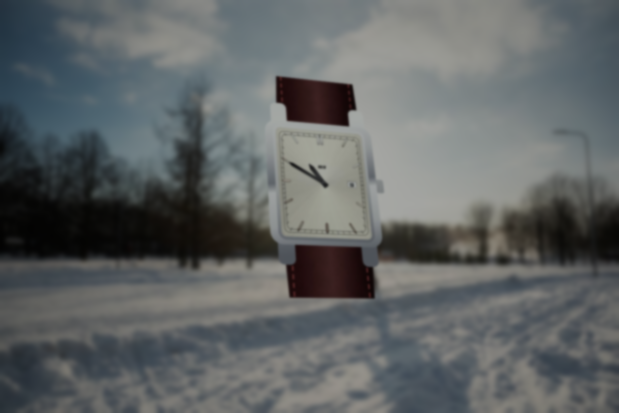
10:50
